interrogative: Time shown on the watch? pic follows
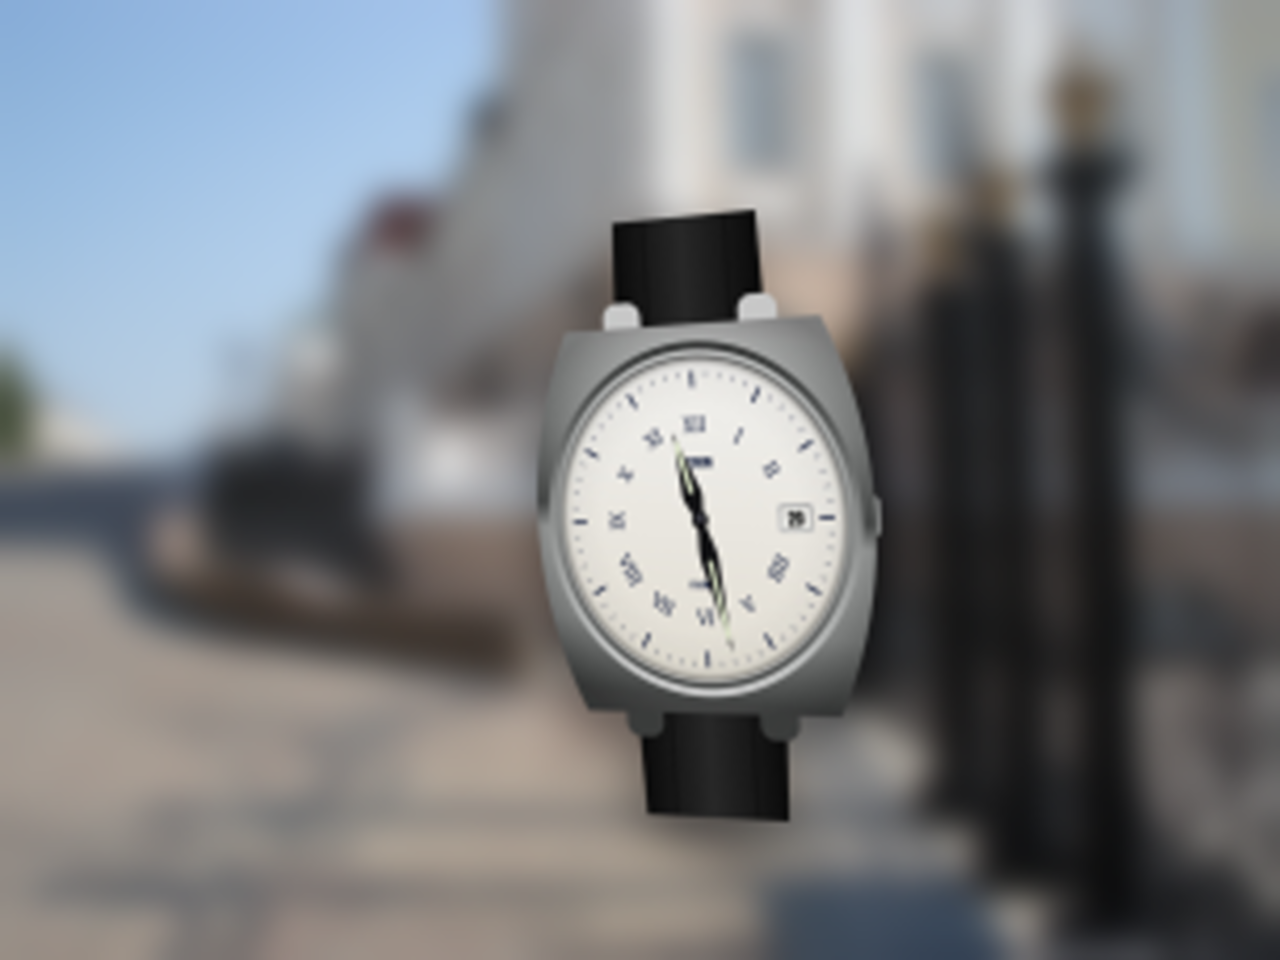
11:28
